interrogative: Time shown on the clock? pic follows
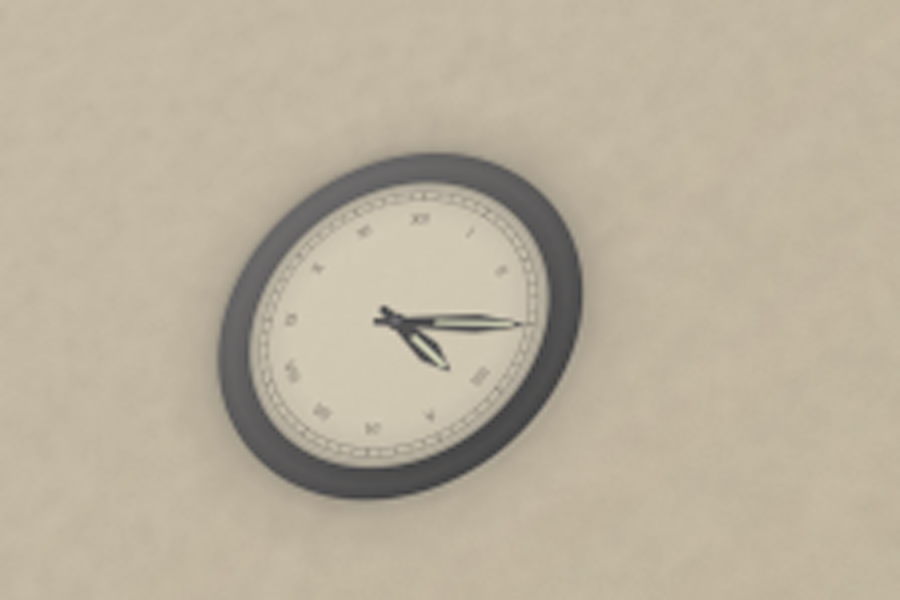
4:15
